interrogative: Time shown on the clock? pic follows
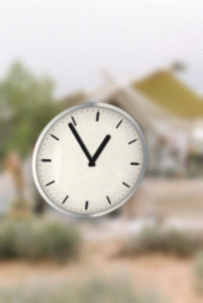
12:54
